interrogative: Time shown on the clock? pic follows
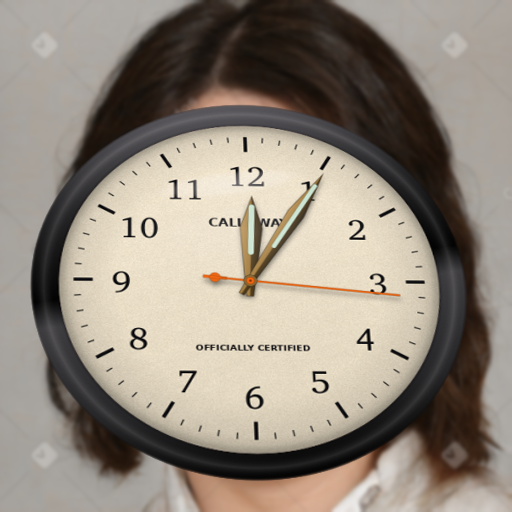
12:05:16
